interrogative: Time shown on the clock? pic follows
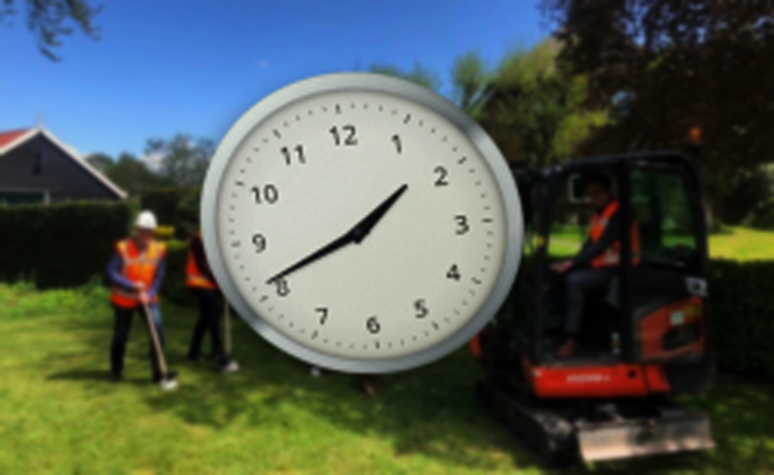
1:41
